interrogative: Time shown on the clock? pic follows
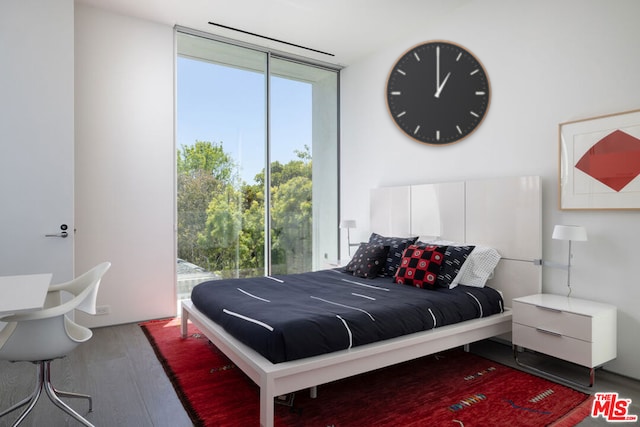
1:00
